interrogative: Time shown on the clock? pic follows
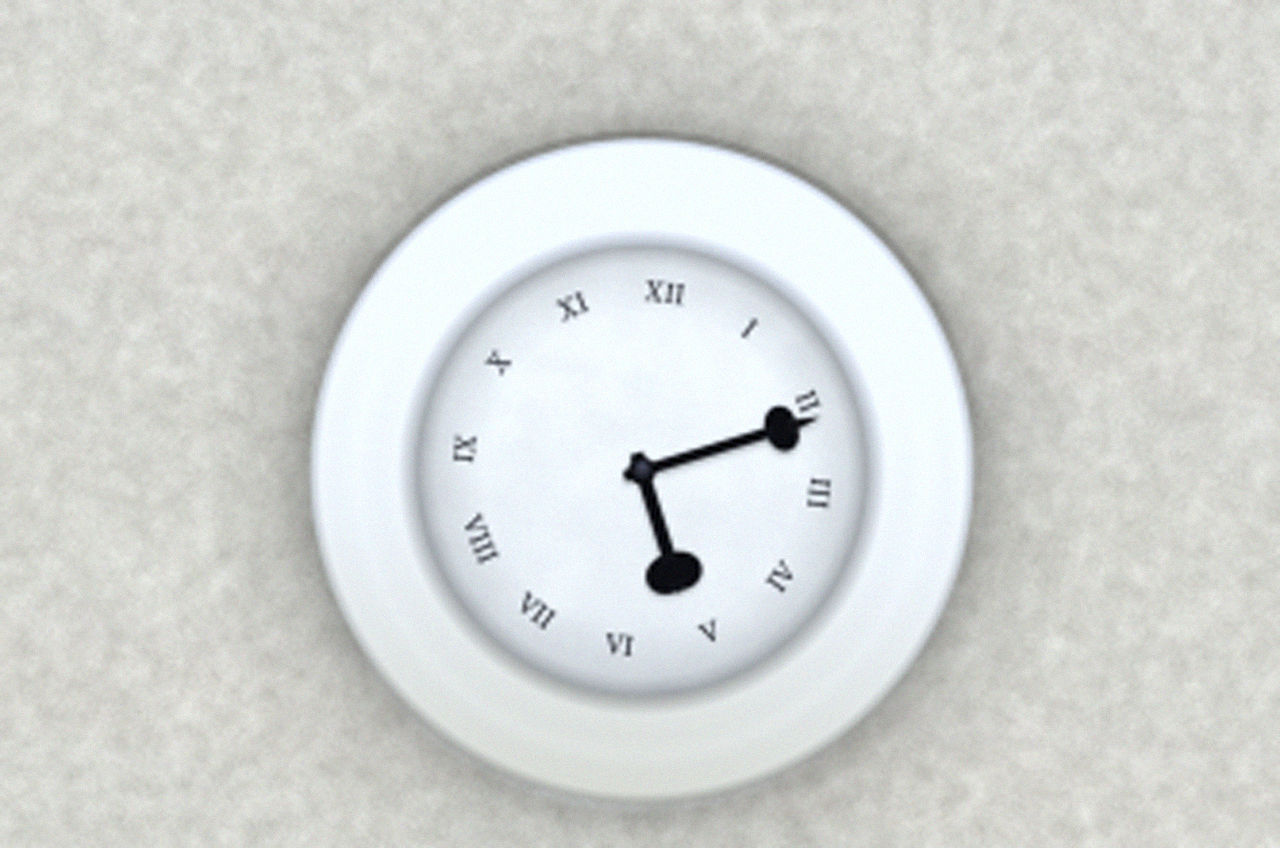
5:11
